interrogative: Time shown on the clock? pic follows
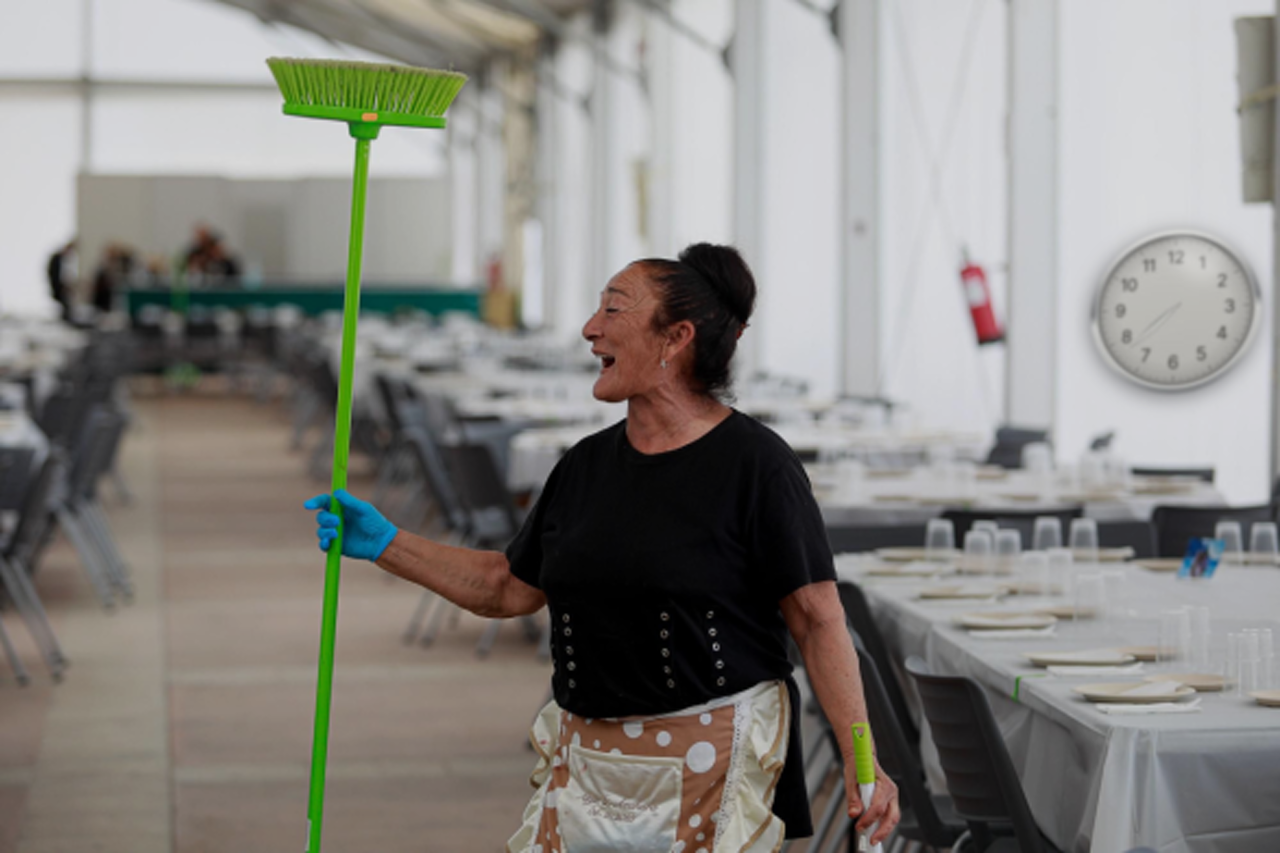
7:38
